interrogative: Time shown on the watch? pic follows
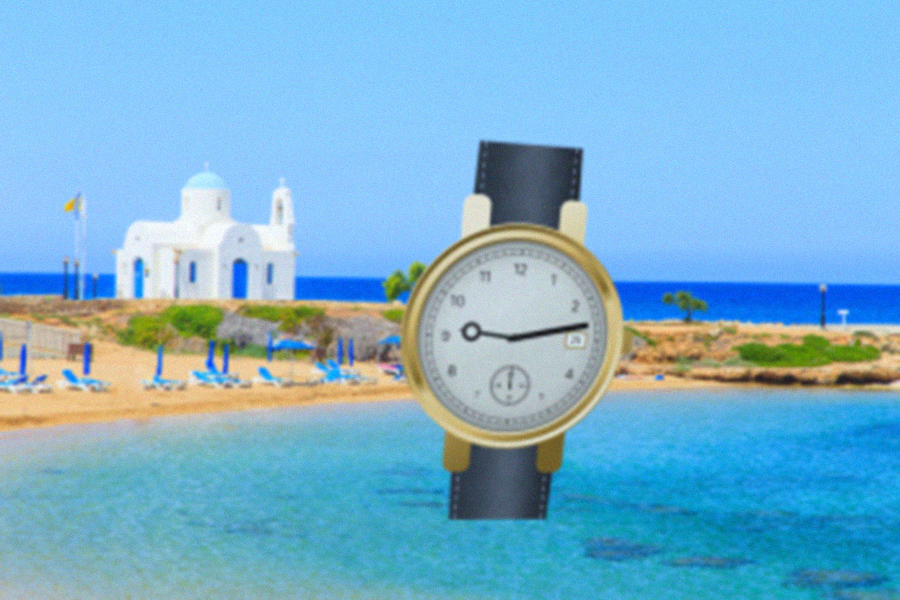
9:13
